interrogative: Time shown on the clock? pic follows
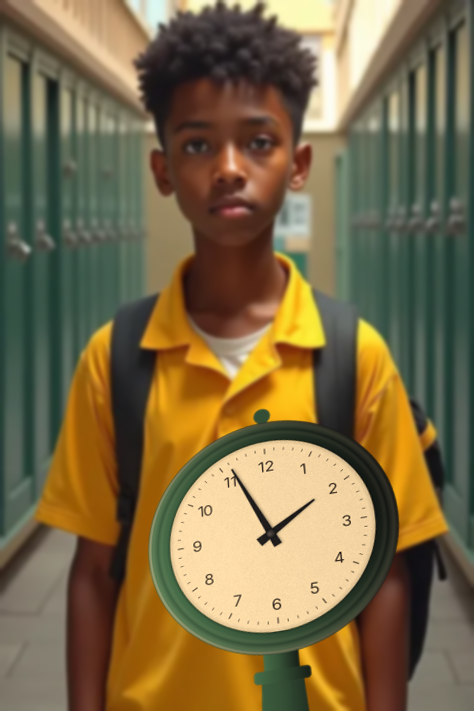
1:56
